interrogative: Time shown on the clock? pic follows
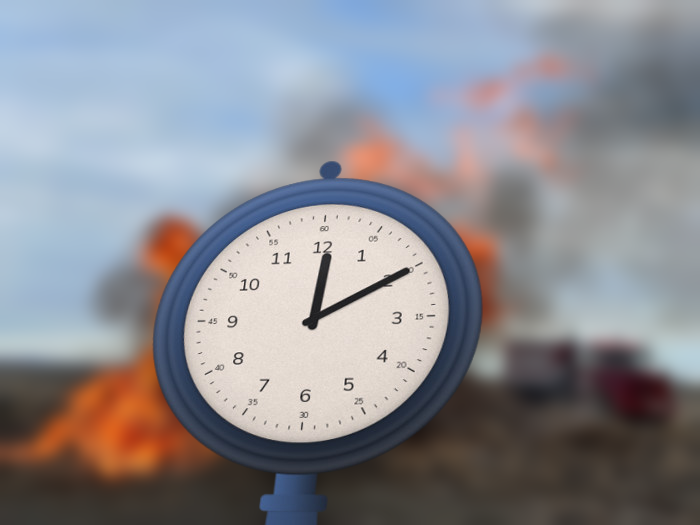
12:10
